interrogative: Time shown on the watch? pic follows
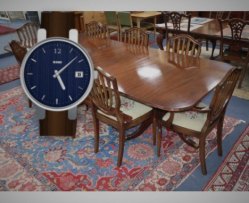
5:08
